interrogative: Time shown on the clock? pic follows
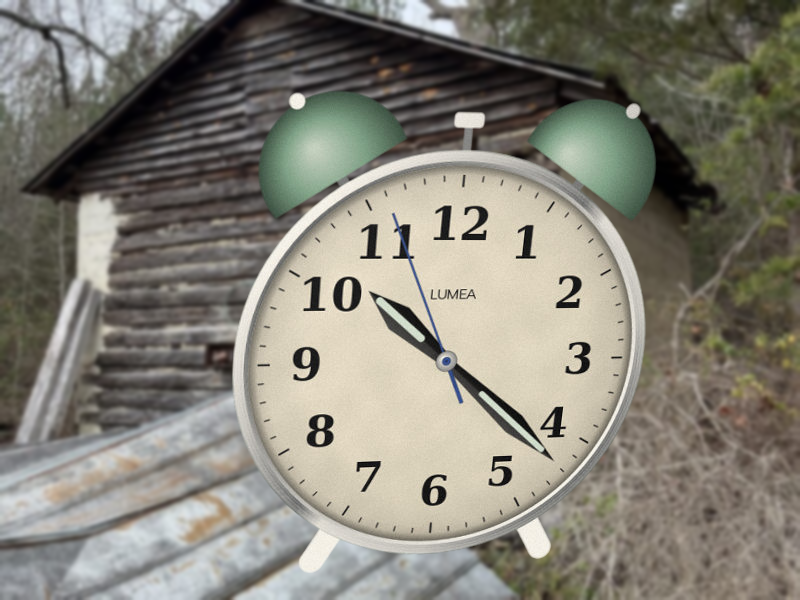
10:21:56
